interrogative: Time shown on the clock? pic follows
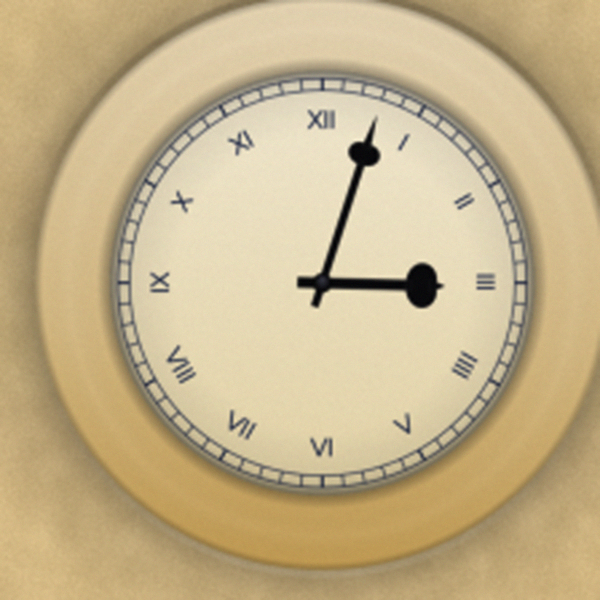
3:03
